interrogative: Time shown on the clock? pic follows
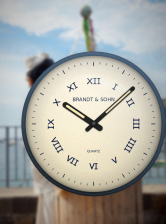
10:08
